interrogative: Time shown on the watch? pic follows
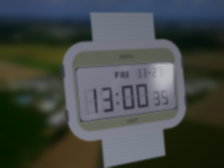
13:00:35
